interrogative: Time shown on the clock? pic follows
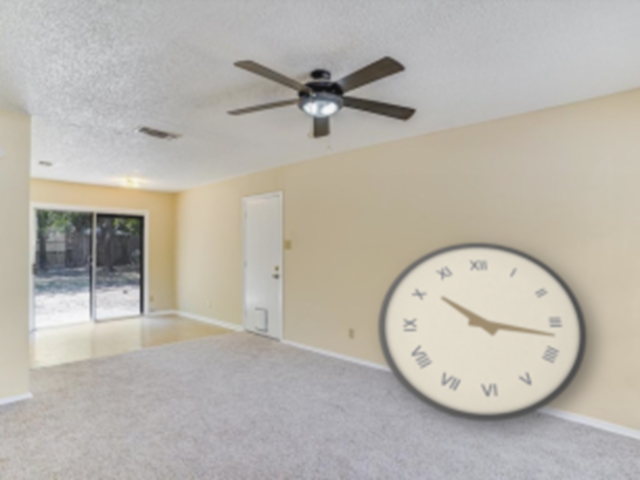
10:17
